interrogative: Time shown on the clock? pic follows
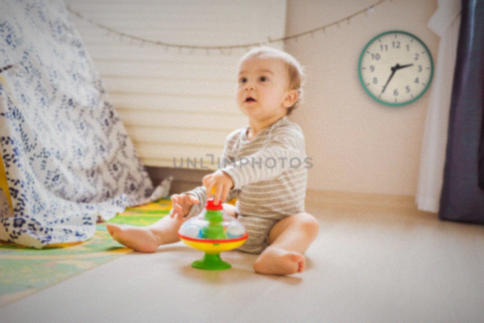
2:35
